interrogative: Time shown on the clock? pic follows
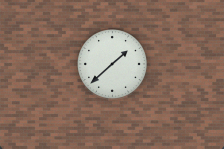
1:38
